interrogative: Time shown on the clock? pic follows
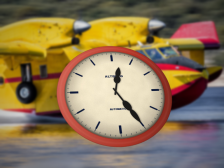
12:25
